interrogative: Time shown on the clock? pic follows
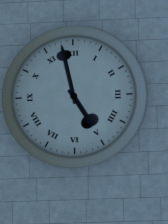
4:58
